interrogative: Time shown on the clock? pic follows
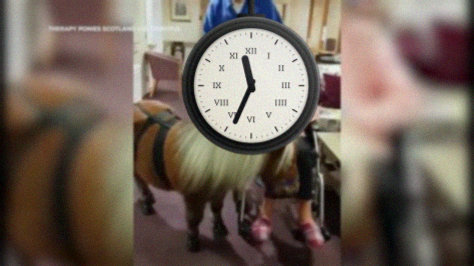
11:34
